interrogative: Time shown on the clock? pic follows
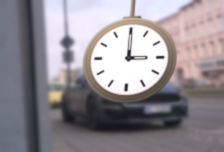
3:00
